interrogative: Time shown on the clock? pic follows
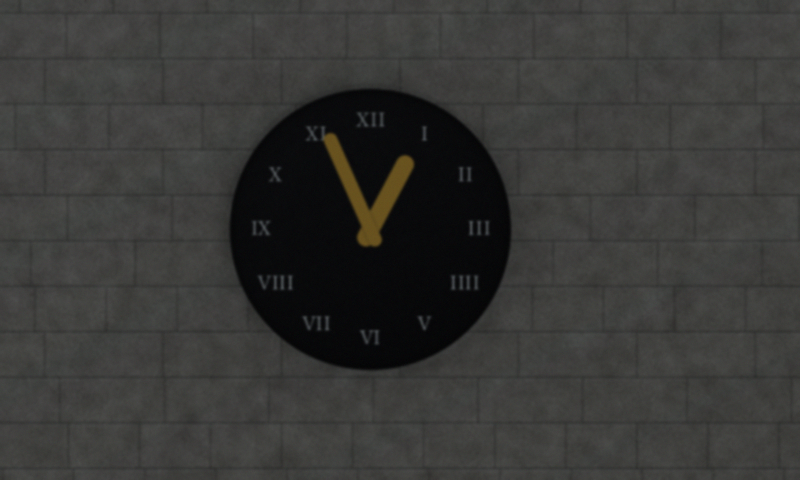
12:56
